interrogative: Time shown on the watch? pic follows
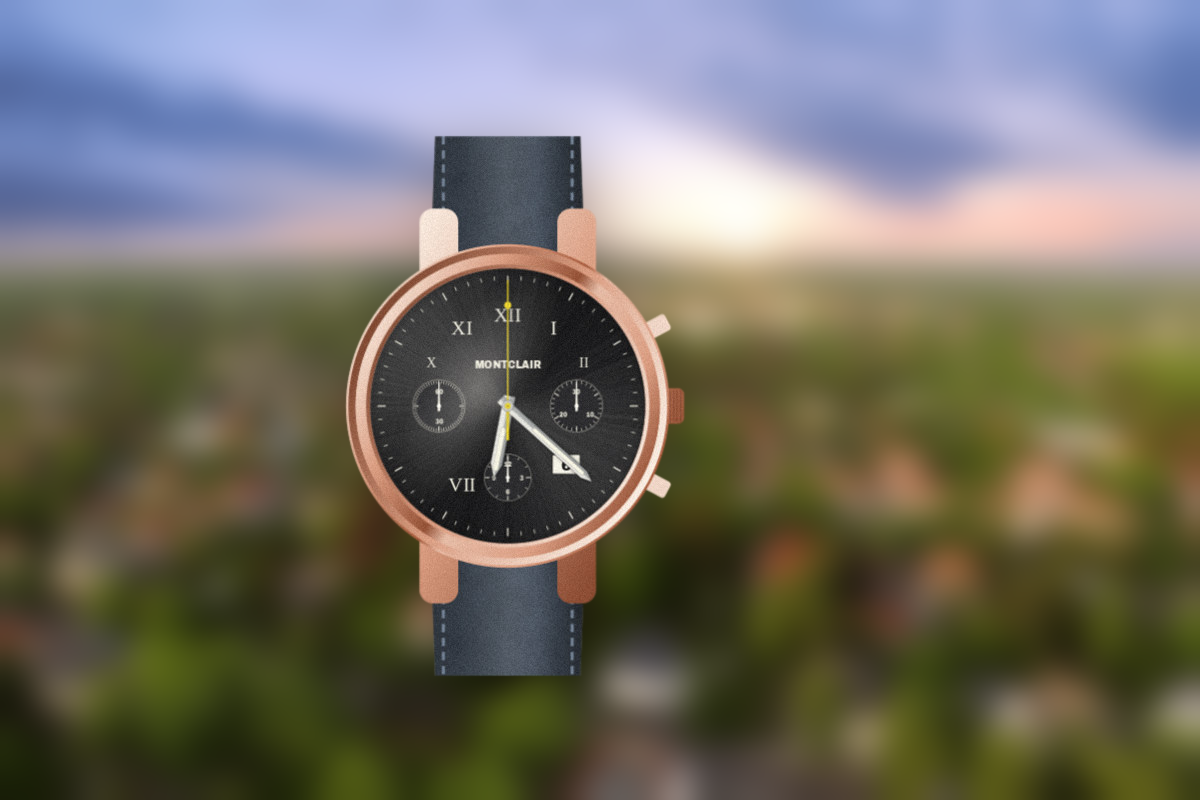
6:22
